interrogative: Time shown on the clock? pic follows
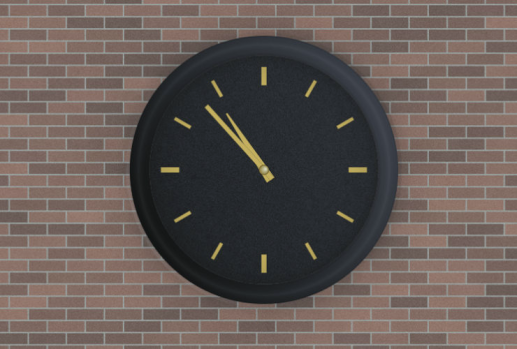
10:53
